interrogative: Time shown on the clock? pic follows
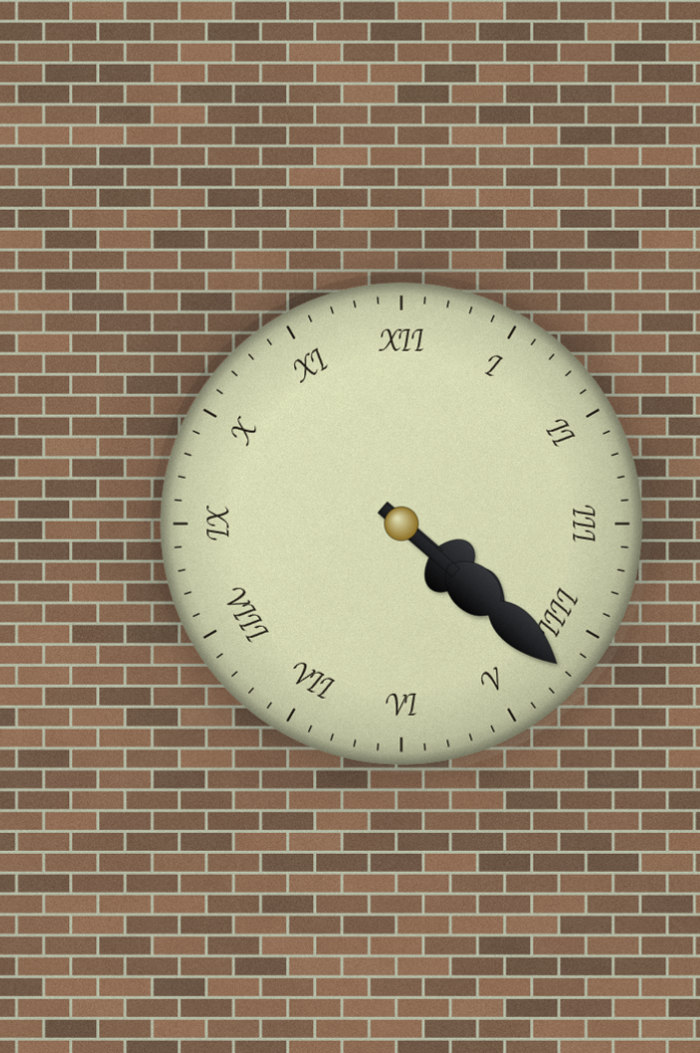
4:22
